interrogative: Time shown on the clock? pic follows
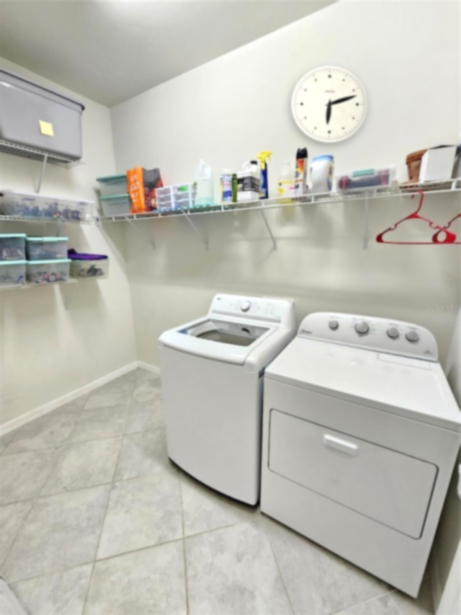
6:12
